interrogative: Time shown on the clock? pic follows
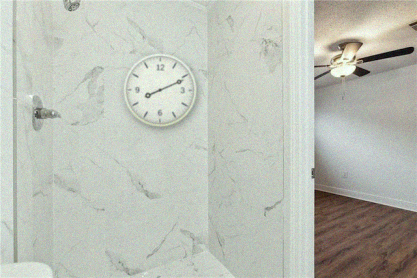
8:11
